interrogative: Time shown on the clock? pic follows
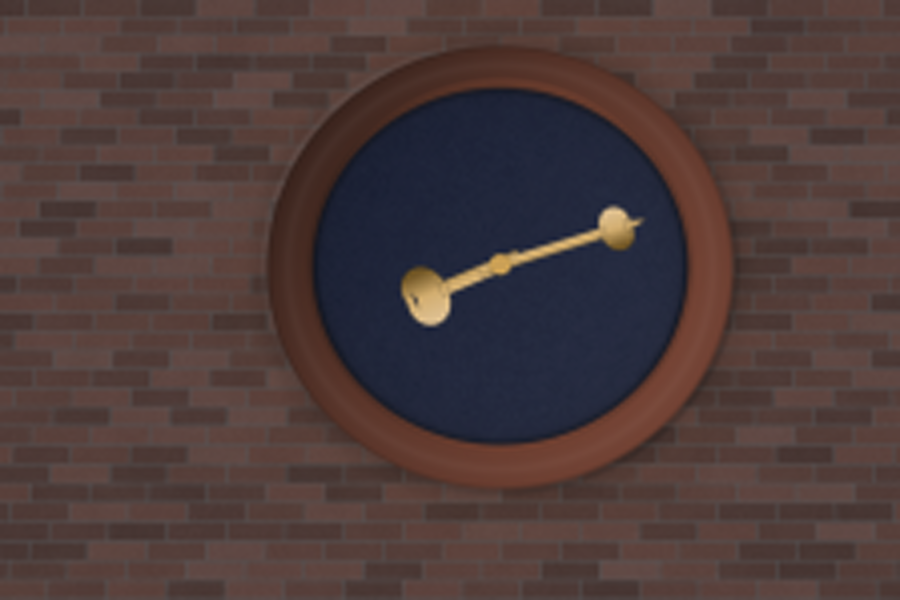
8:12
